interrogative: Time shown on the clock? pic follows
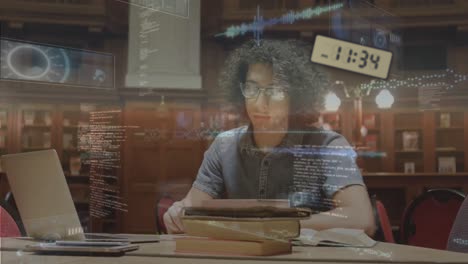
11:34
